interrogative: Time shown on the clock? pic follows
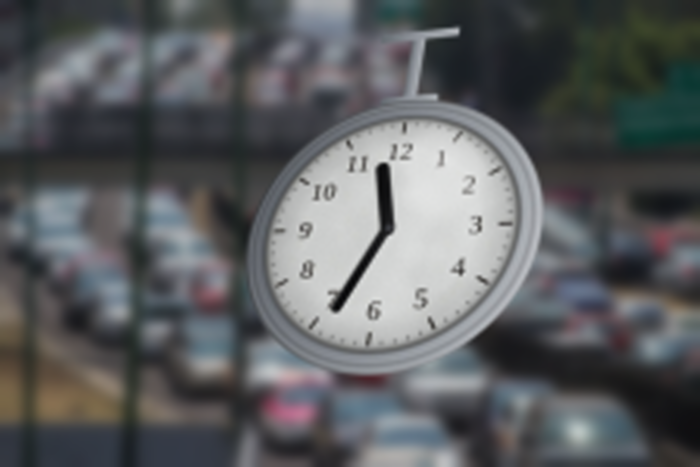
11:34
